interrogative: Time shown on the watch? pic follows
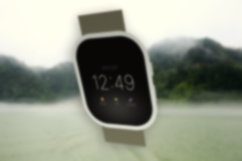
12:49
